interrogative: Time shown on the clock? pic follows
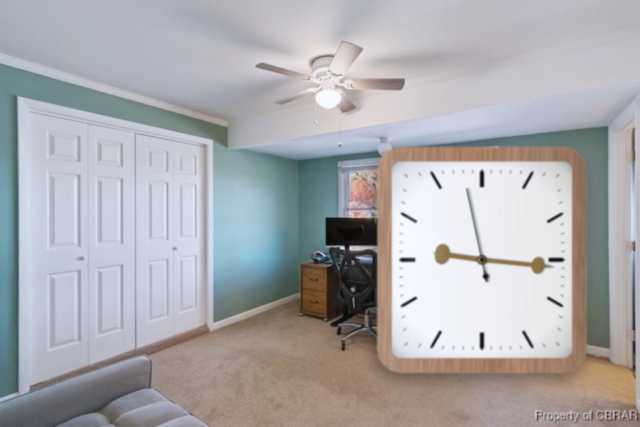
9:15:58
